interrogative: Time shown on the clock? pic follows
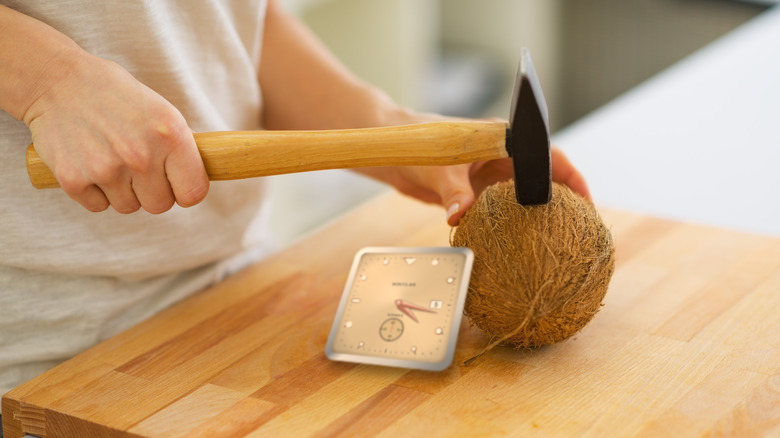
4:17
